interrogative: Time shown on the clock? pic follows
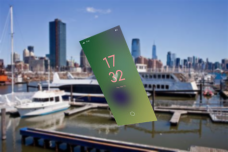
17:32
